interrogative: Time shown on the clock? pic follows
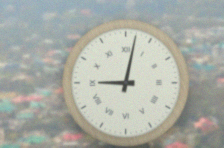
9:02
